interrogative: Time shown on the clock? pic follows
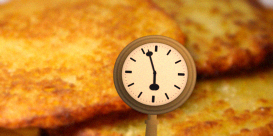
5:57
